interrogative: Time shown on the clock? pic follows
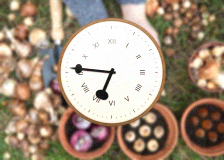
6:46
